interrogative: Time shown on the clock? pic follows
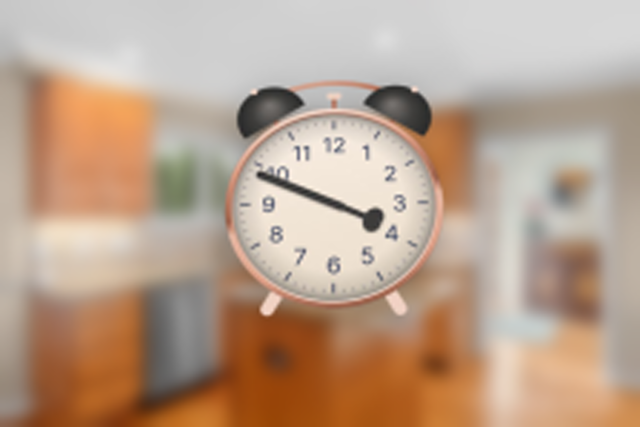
3:49
